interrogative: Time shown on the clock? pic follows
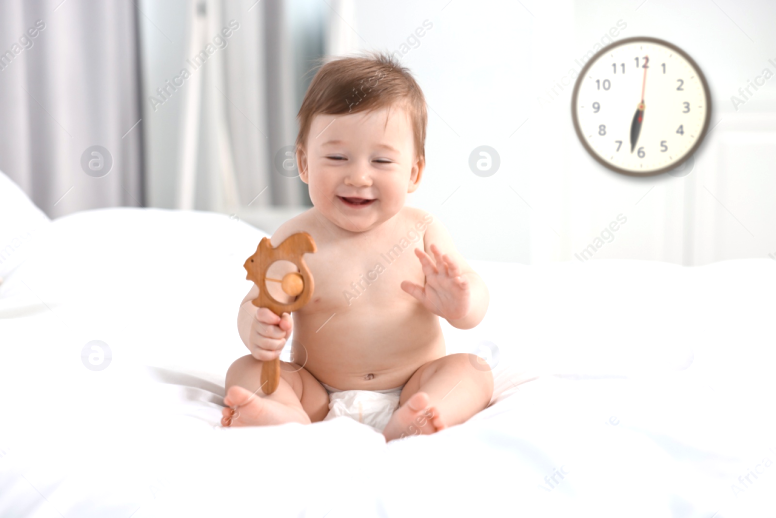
6:32:01
